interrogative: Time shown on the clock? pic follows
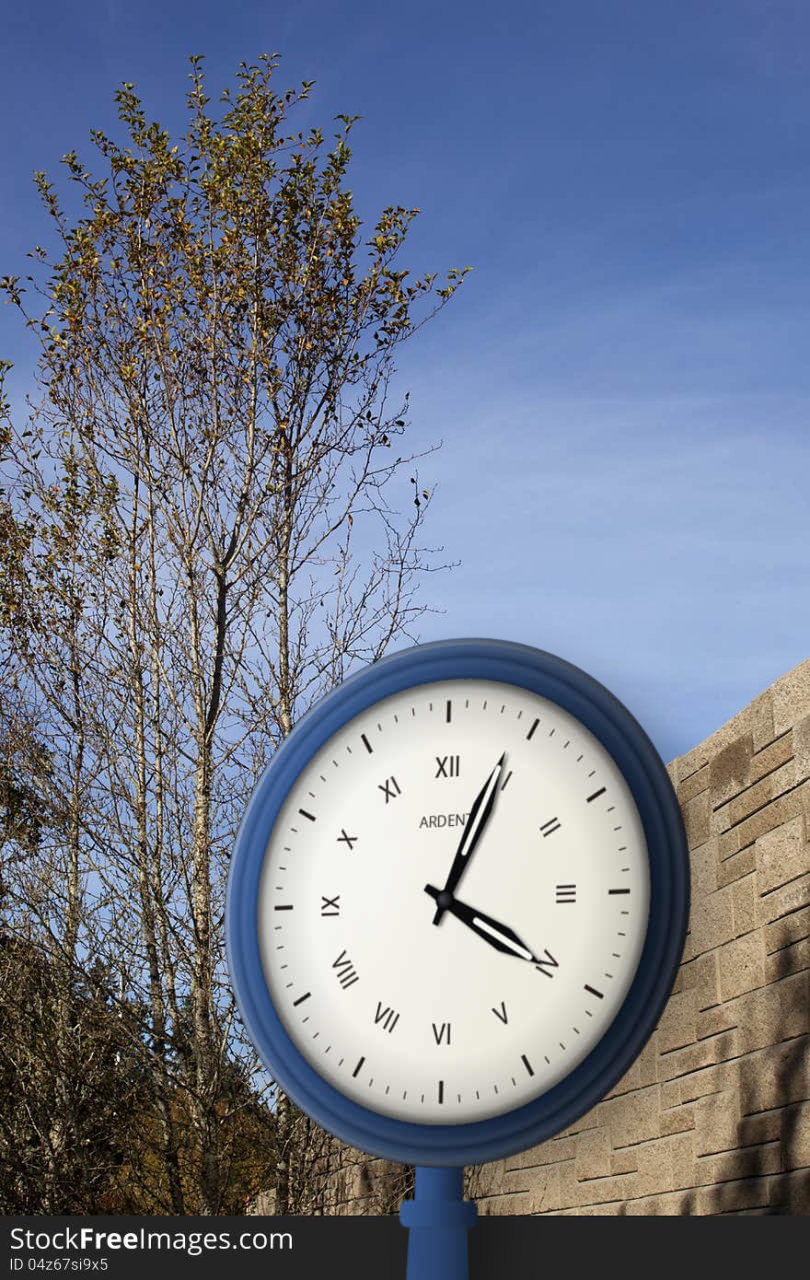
4:04
